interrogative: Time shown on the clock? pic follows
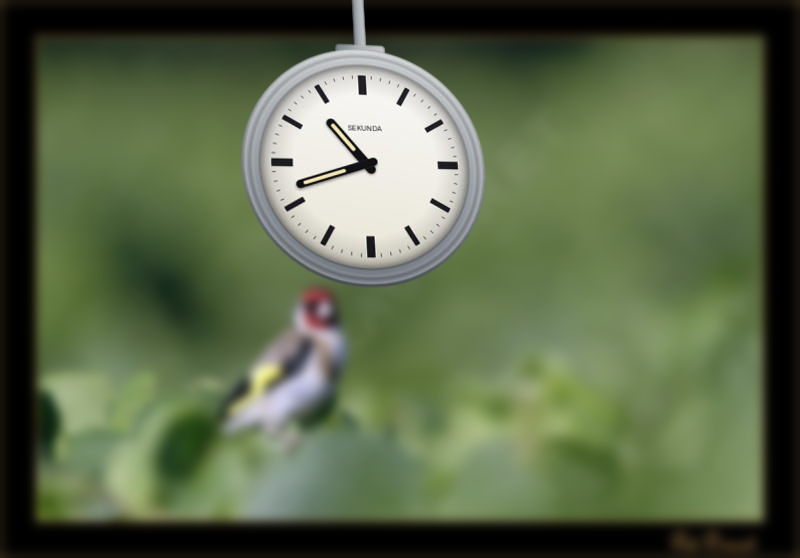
10:42
